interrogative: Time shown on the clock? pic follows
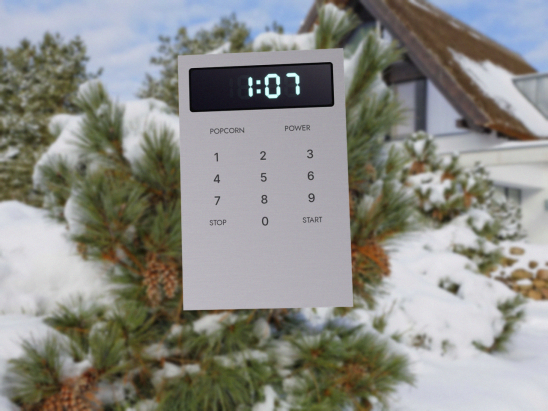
1:07
